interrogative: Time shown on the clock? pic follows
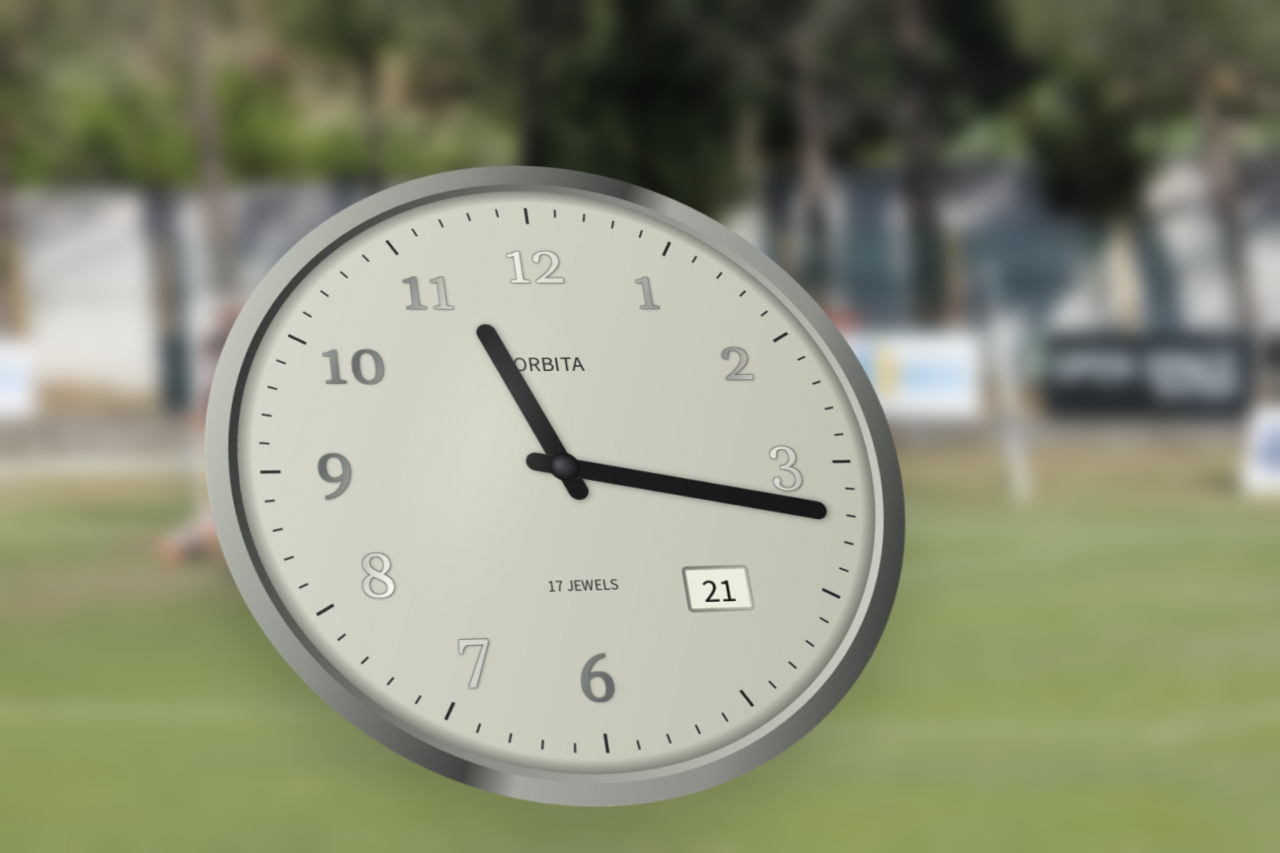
11:17
